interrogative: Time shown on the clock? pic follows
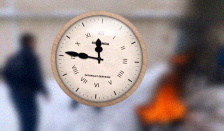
11:46
